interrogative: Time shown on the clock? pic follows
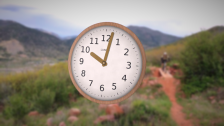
10:02
